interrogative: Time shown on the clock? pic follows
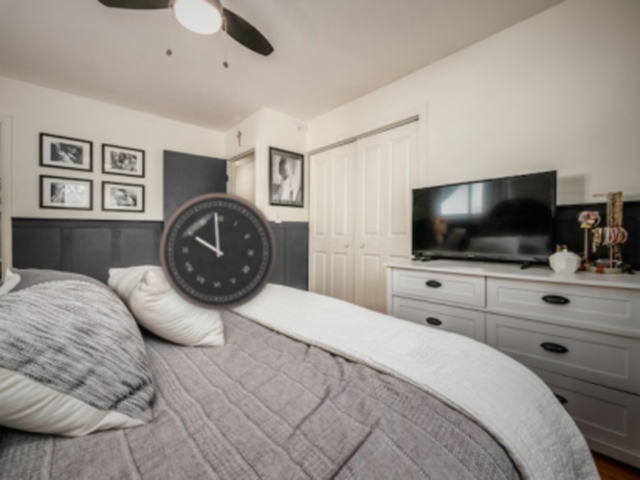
9:59
